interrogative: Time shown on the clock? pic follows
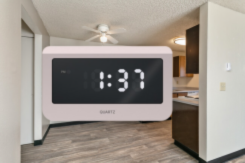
1:37
